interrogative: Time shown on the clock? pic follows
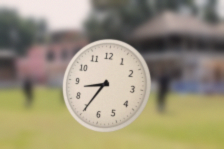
8:35
